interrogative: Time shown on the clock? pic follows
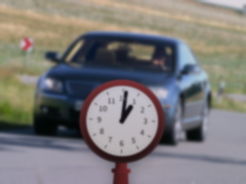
1:01
